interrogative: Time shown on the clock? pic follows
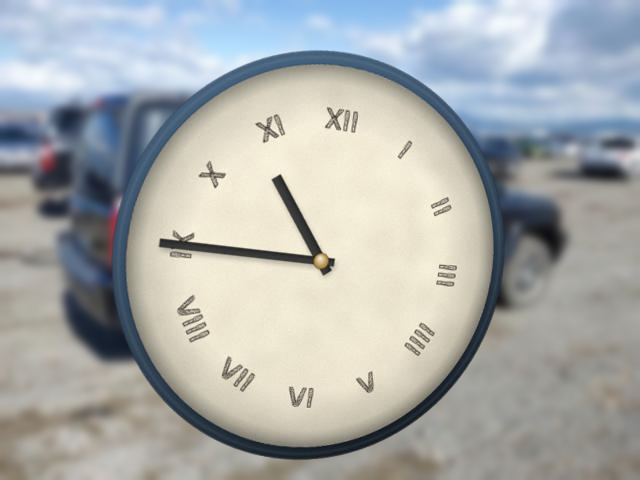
10:45
